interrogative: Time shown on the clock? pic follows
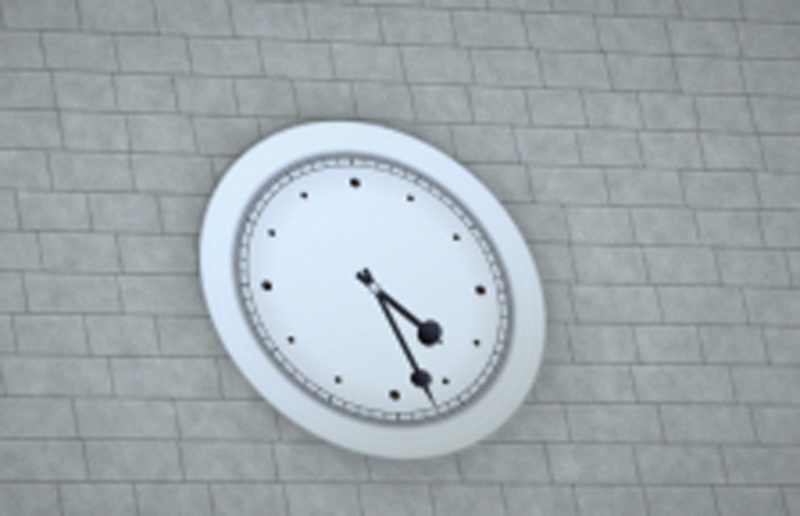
4:27
